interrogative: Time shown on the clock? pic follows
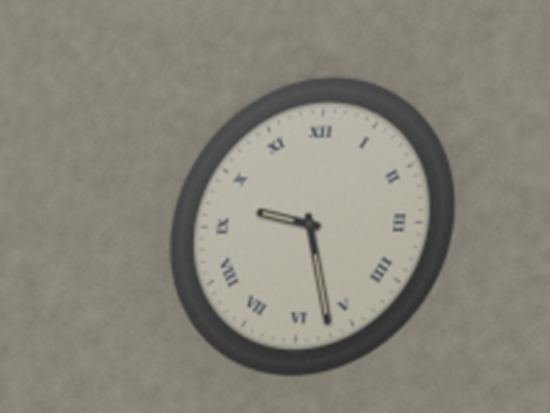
9:27
